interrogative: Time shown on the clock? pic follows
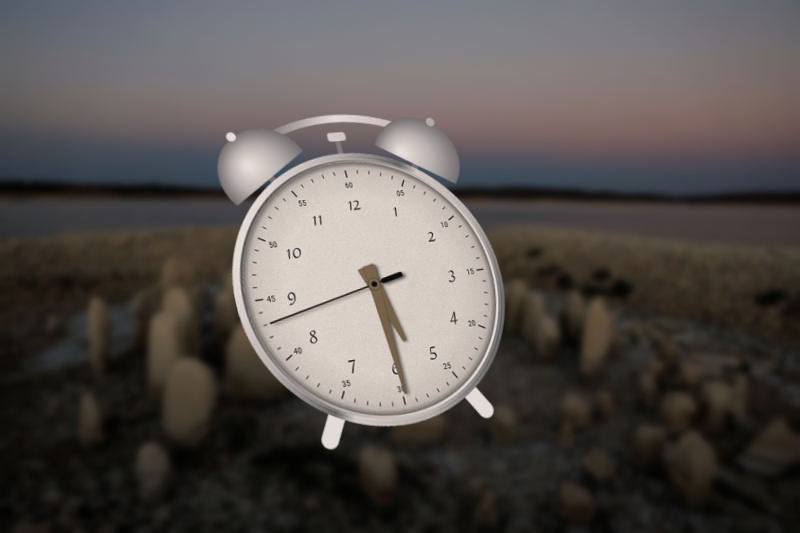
5:29:43
